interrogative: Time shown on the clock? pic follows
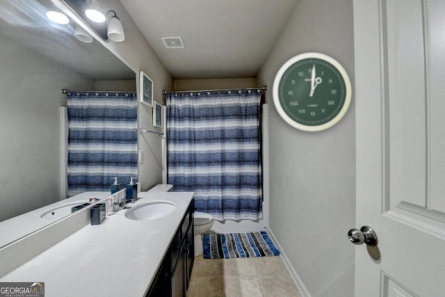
1:01
